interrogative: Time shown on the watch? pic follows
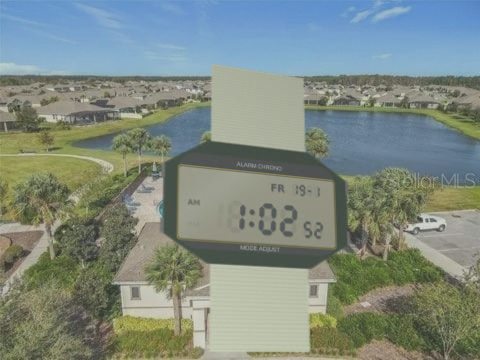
1:02:52
